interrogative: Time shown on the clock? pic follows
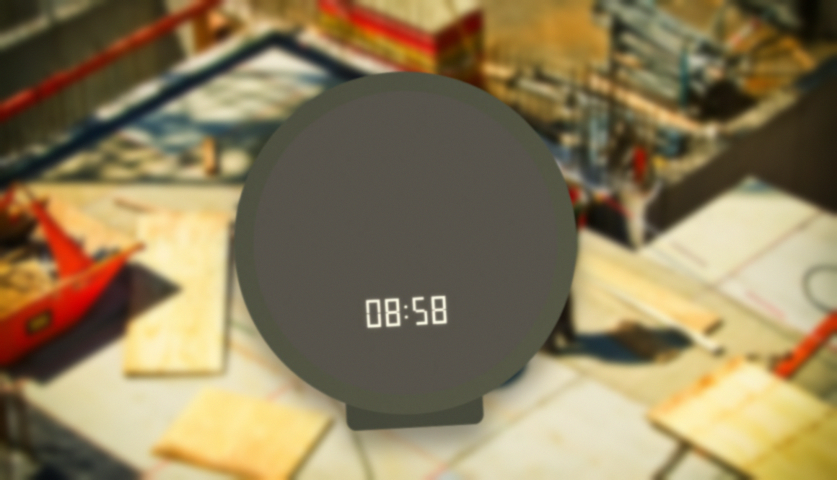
8:58
